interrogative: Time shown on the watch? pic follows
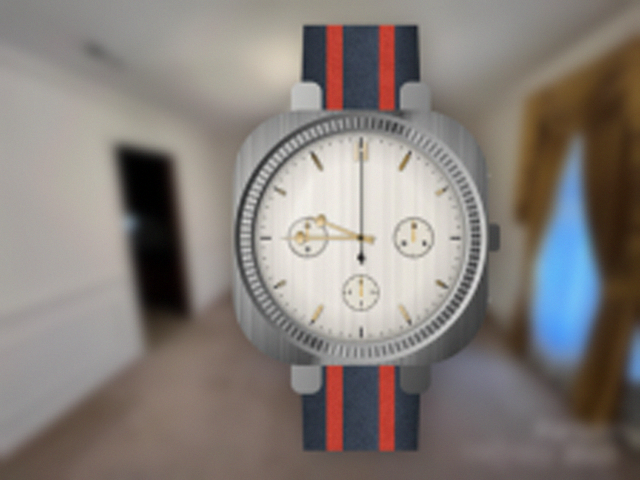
9:45
